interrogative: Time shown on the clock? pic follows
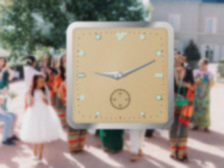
9:11
